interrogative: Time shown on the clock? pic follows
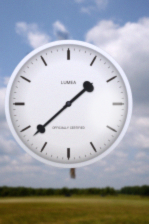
1:38
